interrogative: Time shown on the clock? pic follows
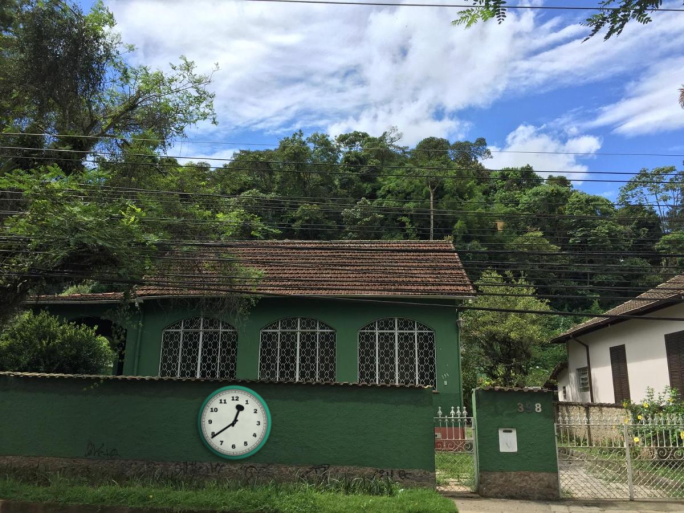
12:39
